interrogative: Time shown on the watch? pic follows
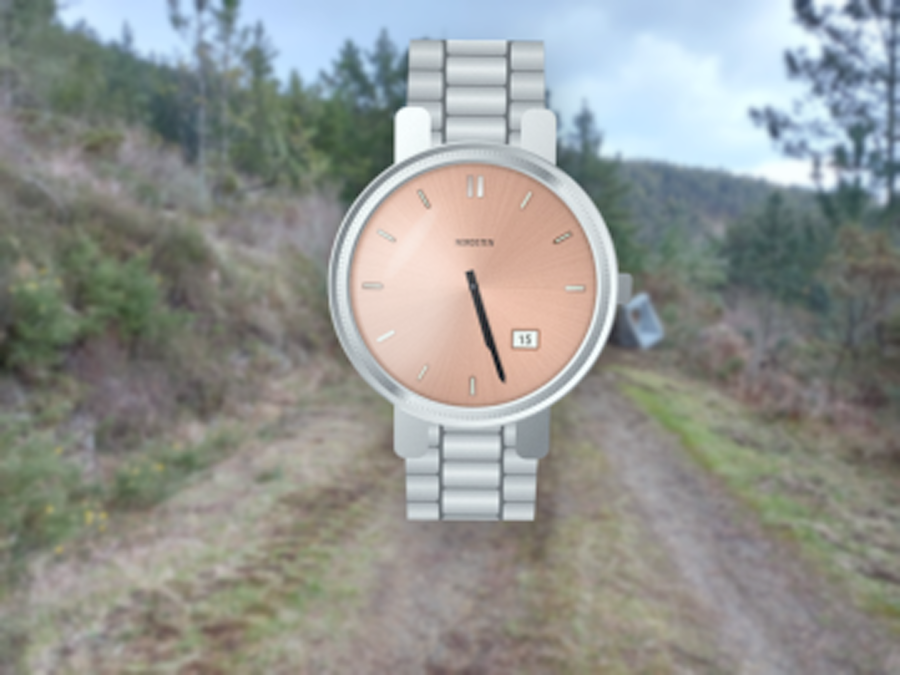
5:27
